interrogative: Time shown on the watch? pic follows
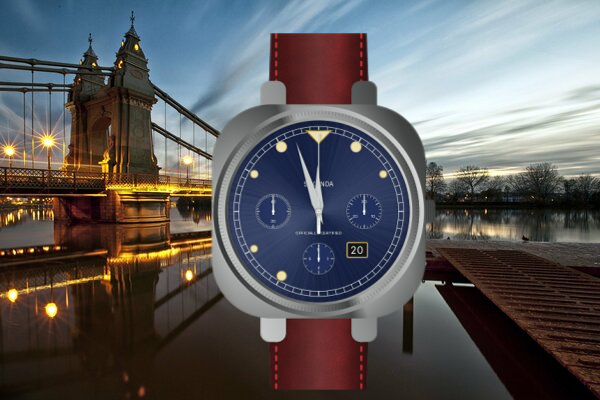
11:57
